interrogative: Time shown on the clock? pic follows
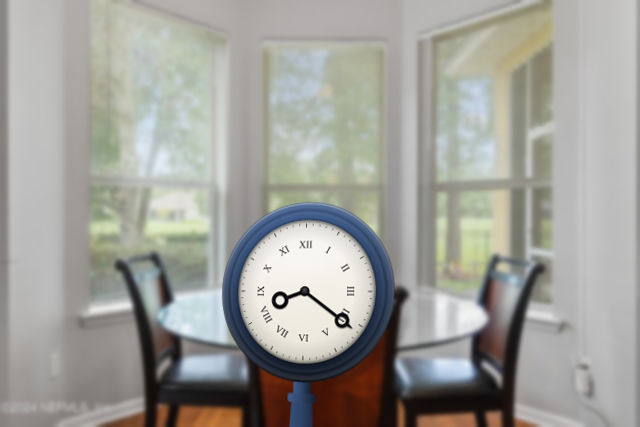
8:21
